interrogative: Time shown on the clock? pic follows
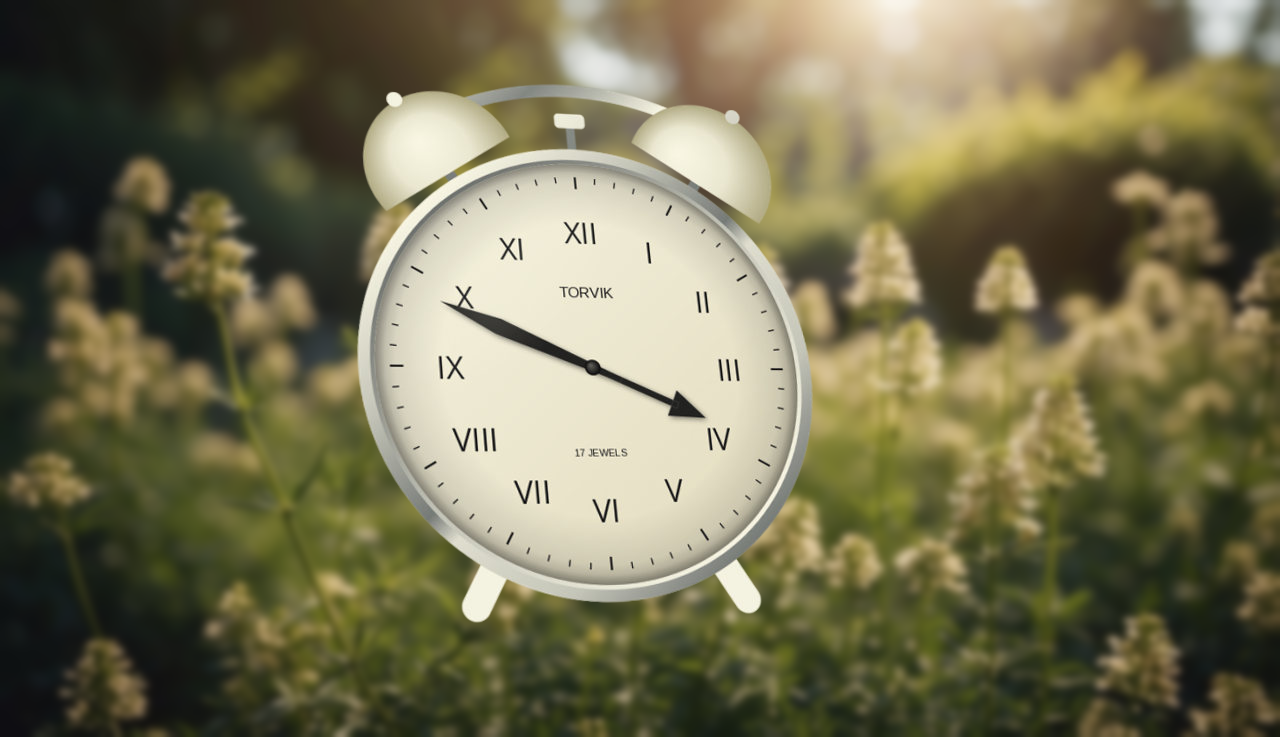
3:49
